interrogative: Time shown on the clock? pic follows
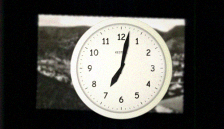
7:02
